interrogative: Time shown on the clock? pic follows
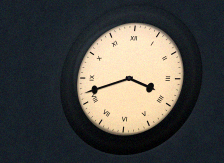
3:42
